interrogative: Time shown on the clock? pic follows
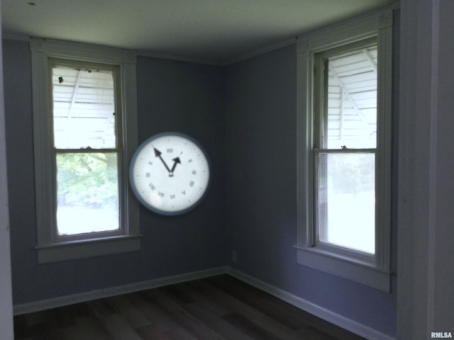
12:55
